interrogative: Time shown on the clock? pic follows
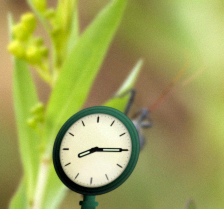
8:15
